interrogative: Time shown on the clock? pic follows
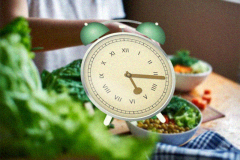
5:16
